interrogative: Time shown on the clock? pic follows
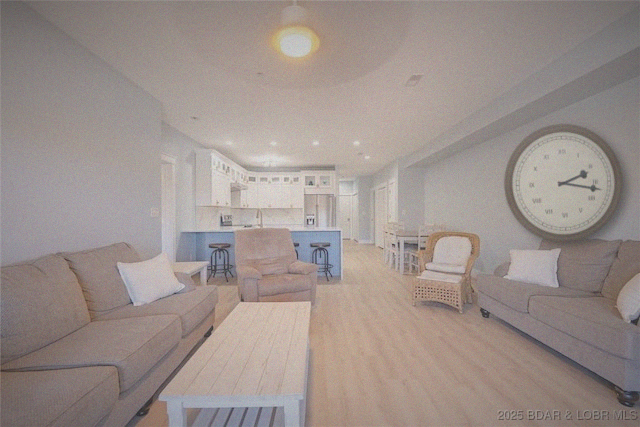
2:17
